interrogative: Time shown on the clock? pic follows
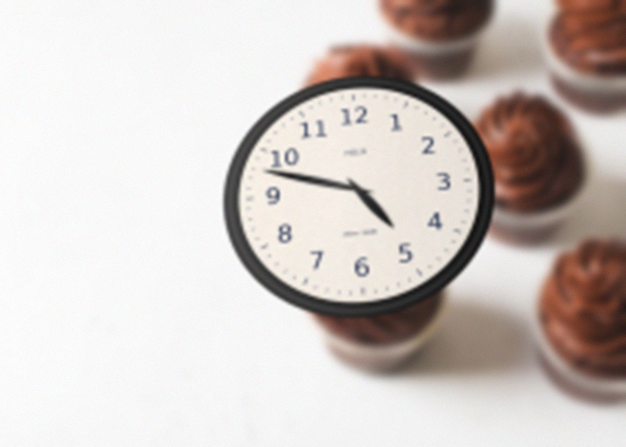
4:48
